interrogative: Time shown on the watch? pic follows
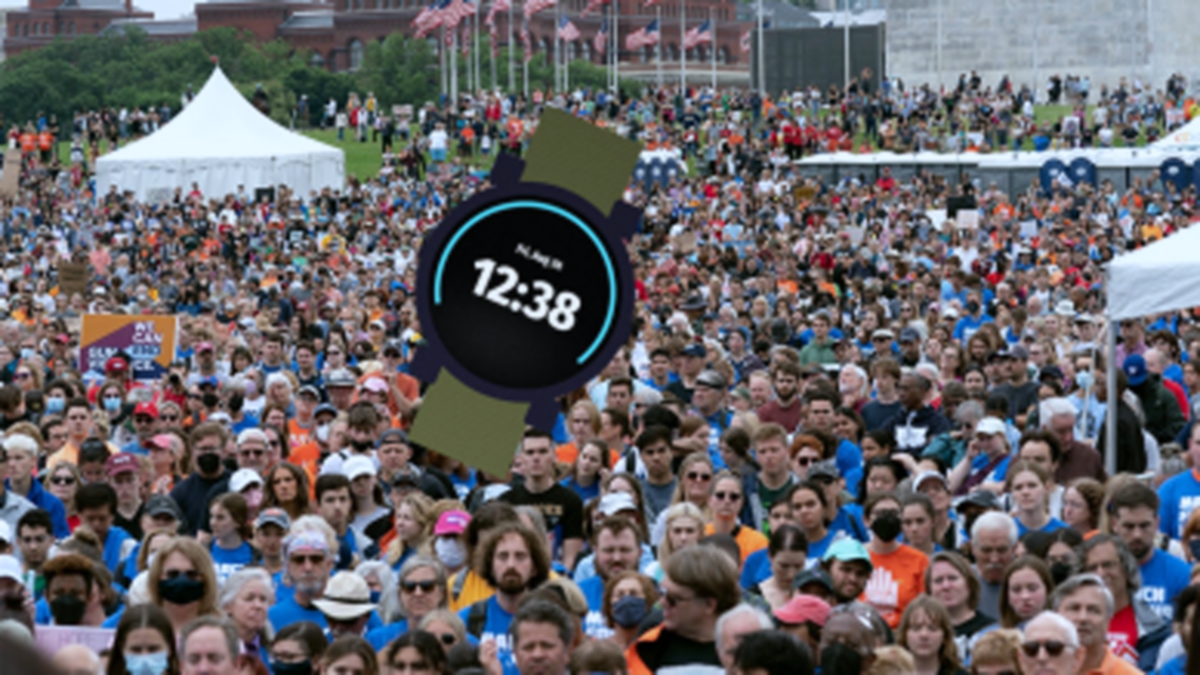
12:38
